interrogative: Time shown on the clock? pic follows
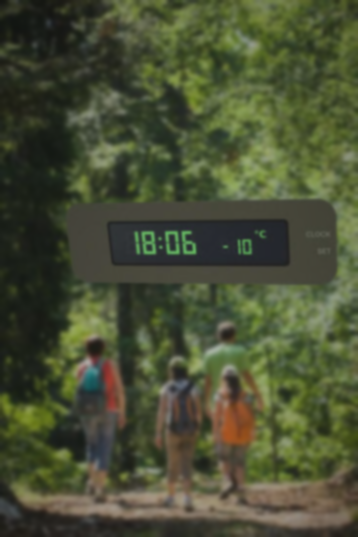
18:06
